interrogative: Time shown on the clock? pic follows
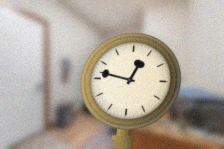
12:47
